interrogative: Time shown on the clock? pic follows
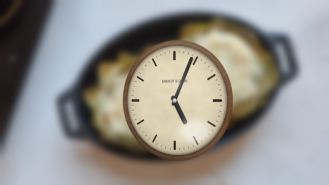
5:04
